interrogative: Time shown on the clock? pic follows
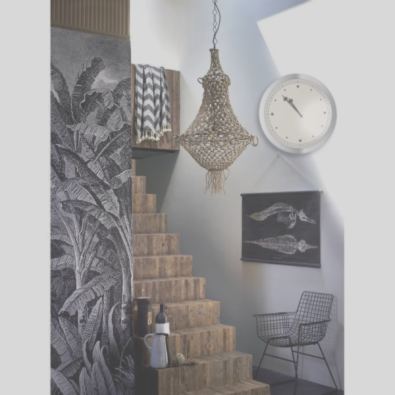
10:53
